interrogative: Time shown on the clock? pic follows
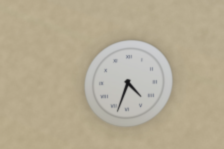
4:33
